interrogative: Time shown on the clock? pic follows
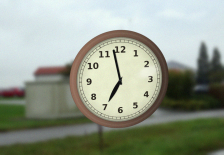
6:58
